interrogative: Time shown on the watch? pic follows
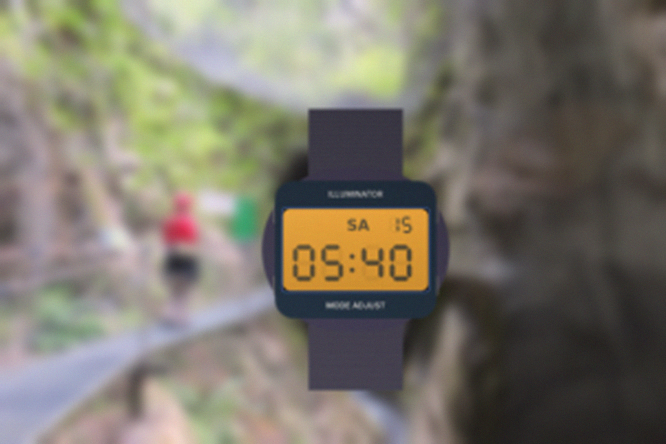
5:40
